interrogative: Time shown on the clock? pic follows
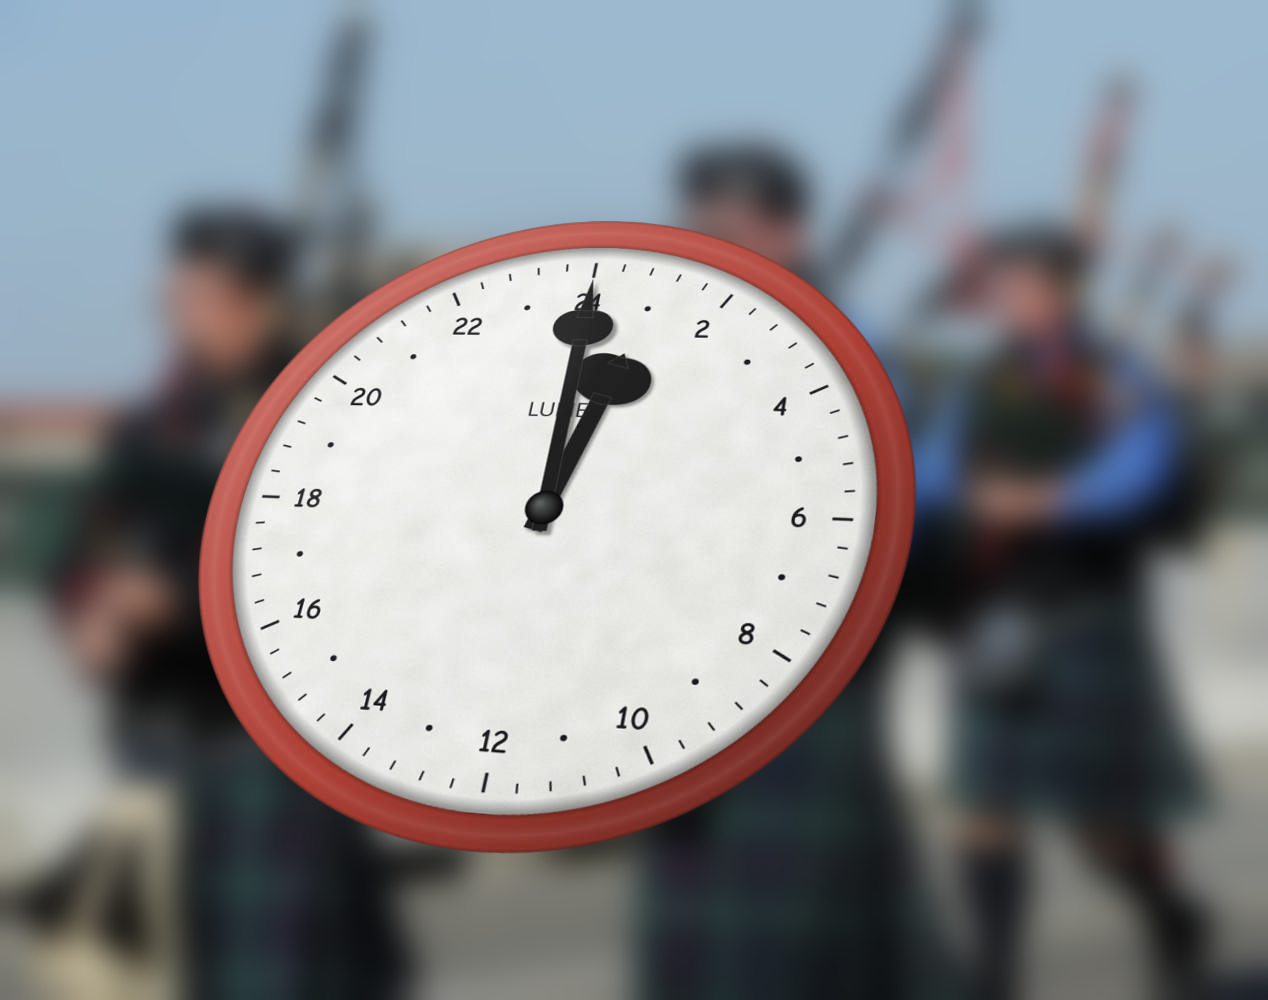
1:00
